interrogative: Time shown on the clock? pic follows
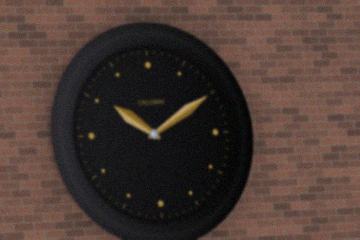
10:10
